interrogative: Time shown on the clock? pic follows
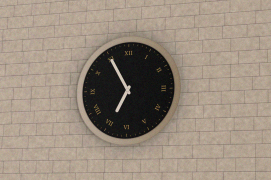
6:55
